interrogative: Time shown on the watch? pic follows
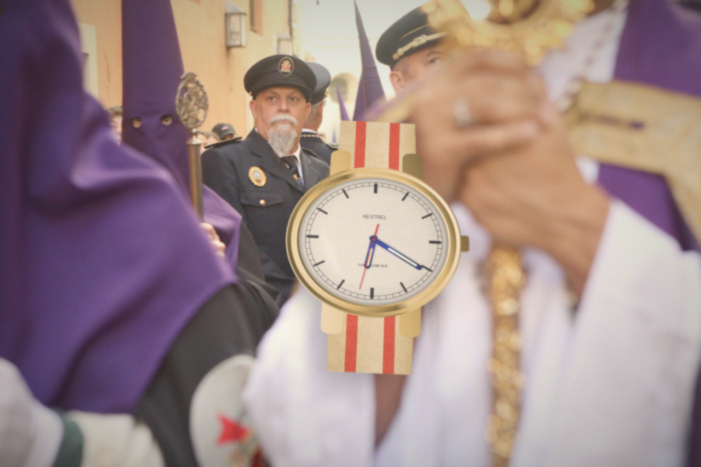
6:20:32
